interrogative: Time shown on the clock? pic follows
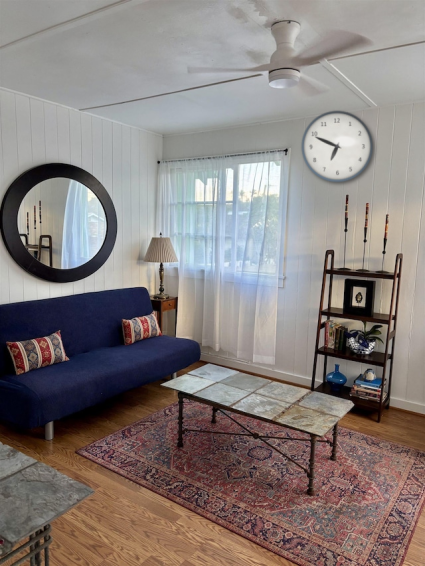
6:49
